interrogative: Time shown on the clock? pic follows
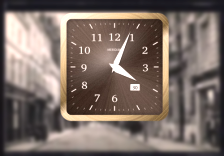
4:04
